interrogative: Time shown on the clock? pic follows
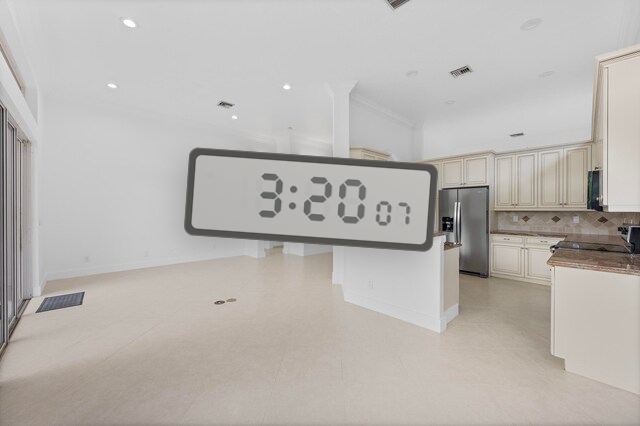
3:20:07
